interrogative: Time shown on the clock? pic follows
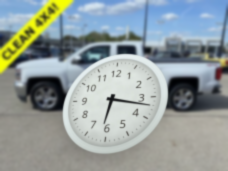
6:17
